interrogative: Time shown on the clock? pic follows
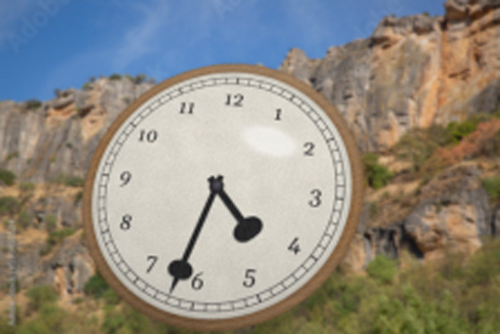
4:32
